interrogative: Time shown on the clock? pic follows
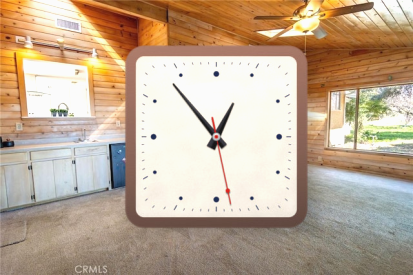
12:53:28
